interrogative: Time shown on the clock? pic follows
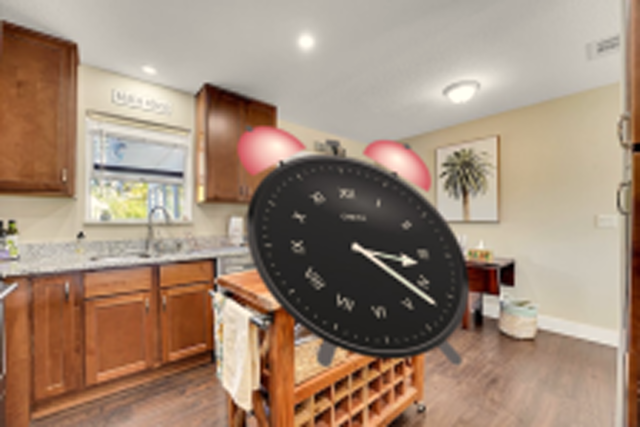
3:22
